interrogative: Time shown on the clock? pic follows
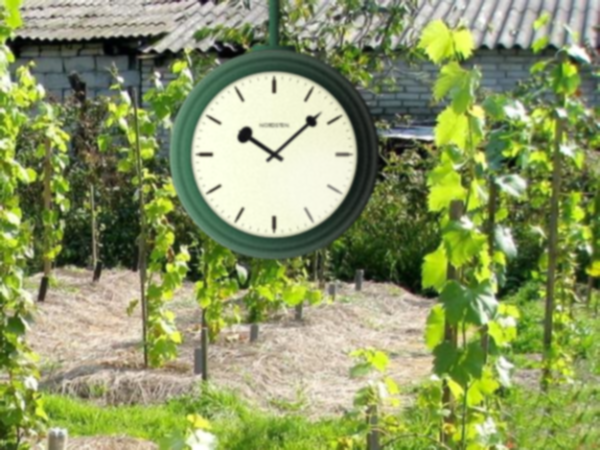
10:08
